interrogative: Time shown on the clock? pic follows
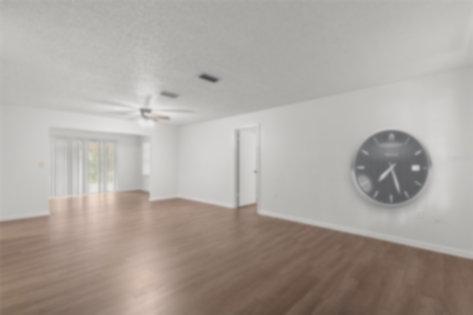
7:27
